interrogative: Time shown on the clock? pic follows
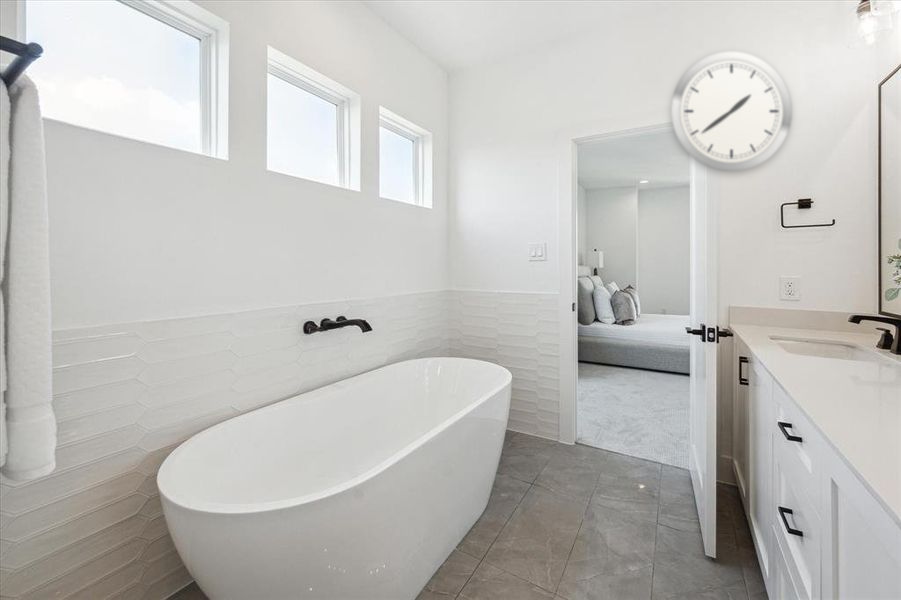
1:39
